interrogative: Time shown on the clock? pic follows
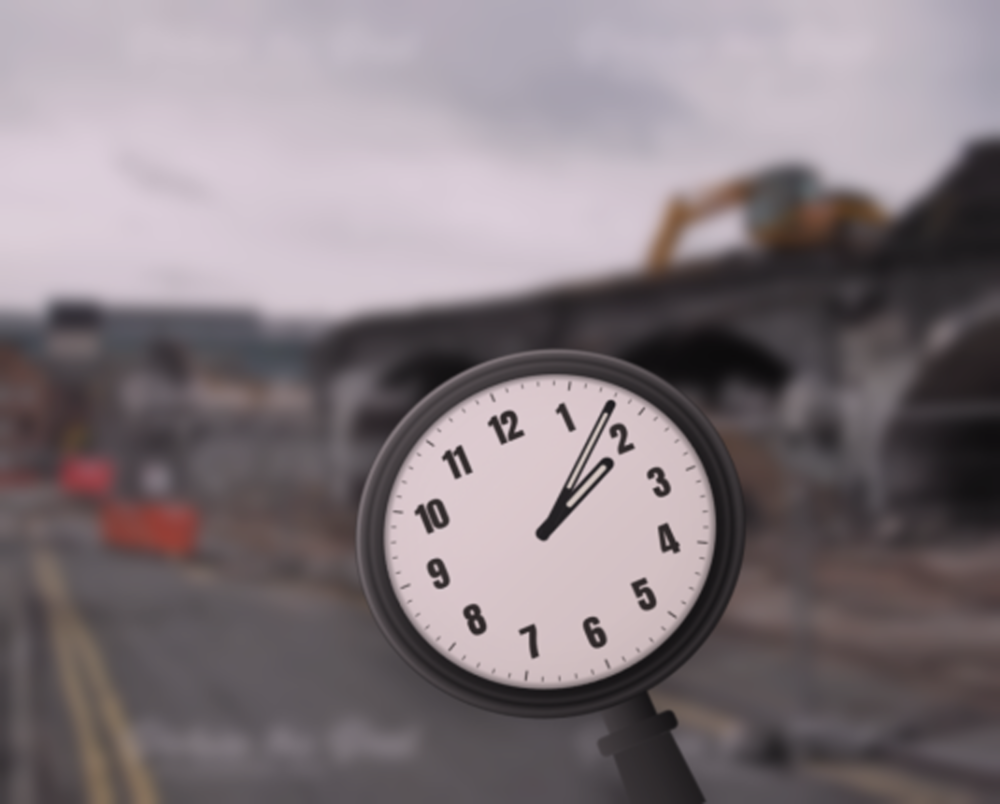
2:08
